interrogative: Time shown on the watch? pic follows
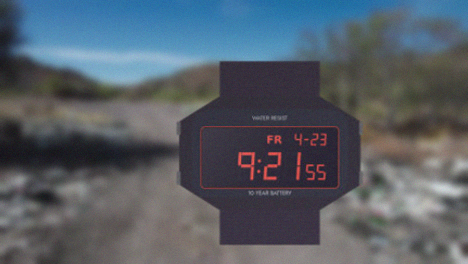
9:21:55
